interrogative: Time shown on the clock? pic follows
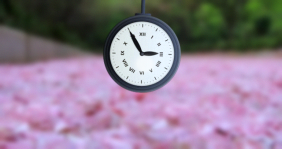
2:55
